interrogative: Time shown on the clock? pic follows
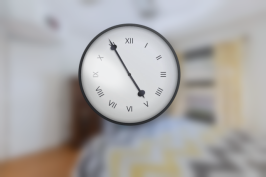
4:55
